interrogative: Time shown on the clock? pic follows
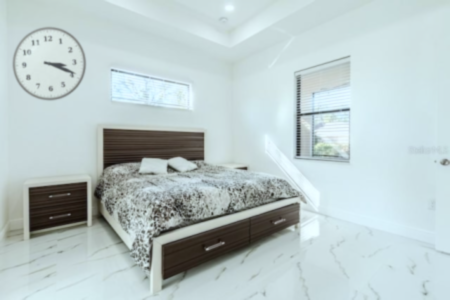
3:19
